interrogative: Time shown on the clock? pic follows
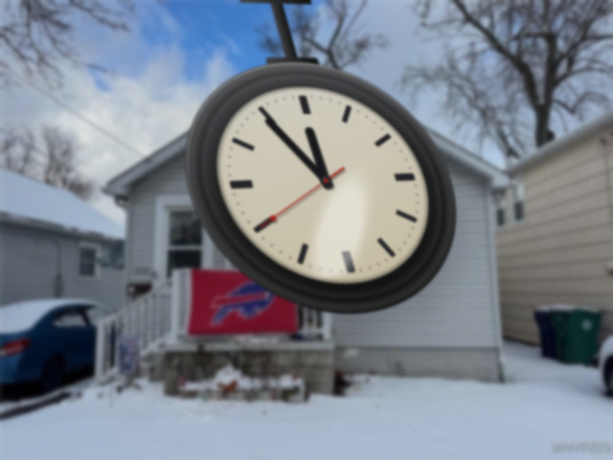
11:54:40
